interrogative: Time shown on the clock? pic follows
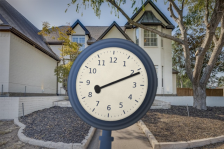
8:11
